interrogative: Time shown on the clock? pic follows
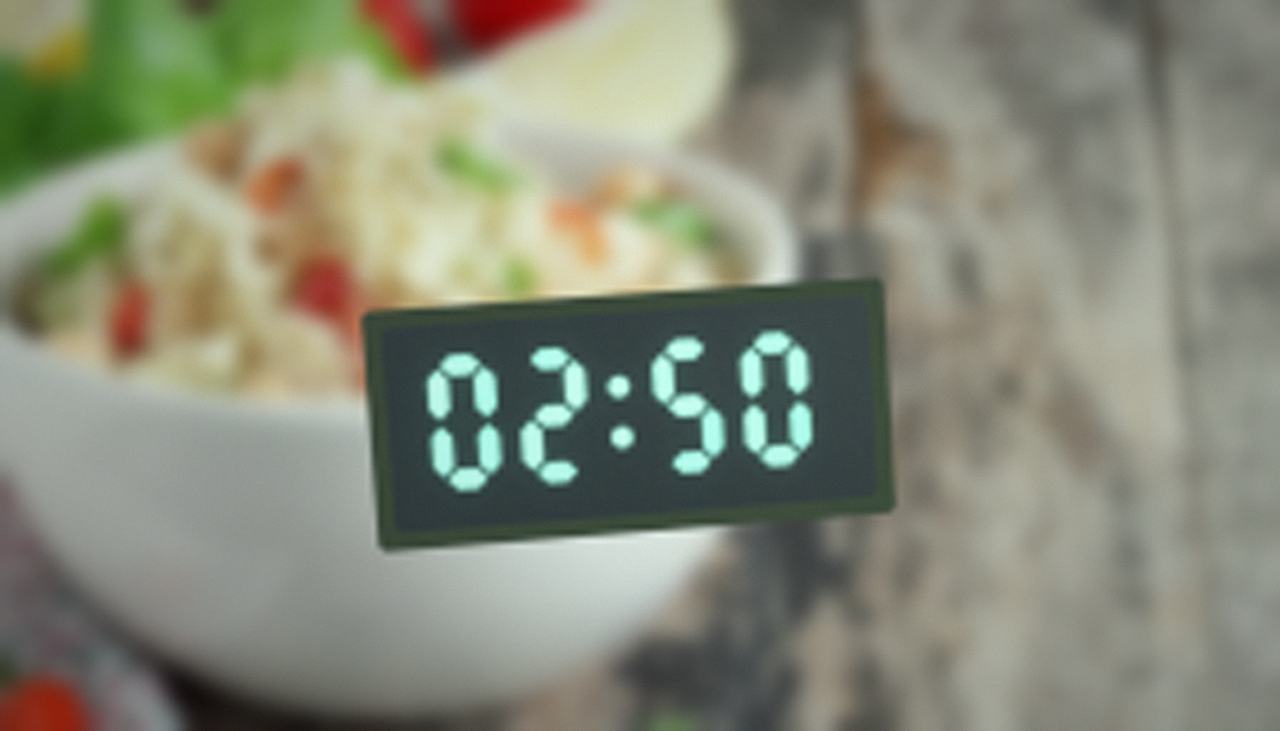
2:50
